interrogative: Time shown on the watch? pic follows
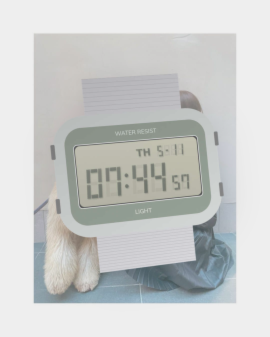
7:44:57
